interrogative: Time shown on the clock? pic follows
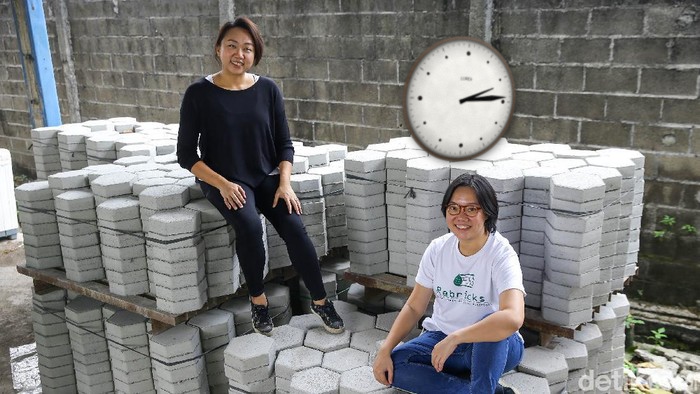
2:14
